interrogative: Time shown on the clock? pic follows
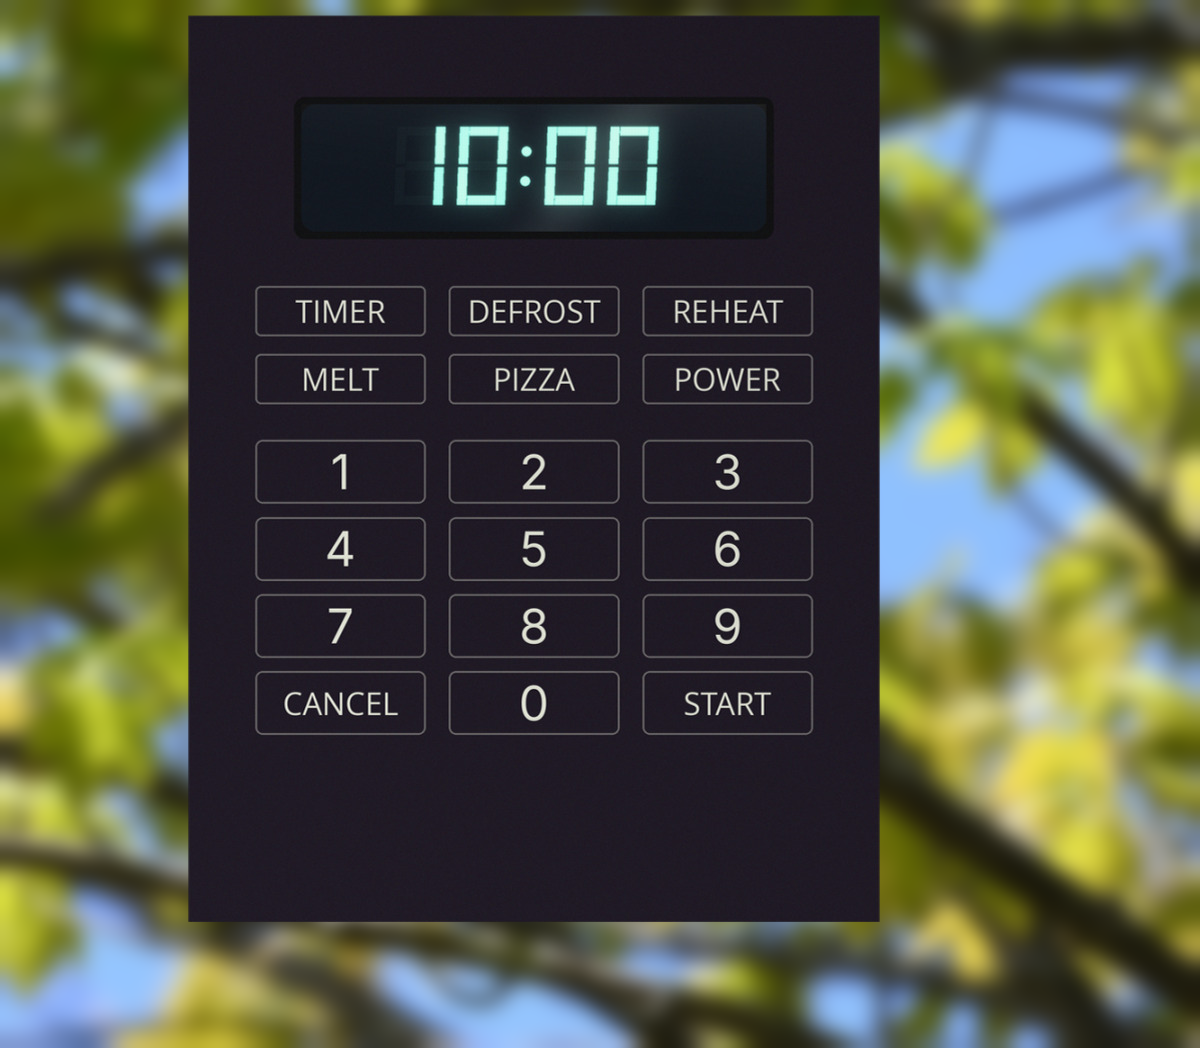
10:00
